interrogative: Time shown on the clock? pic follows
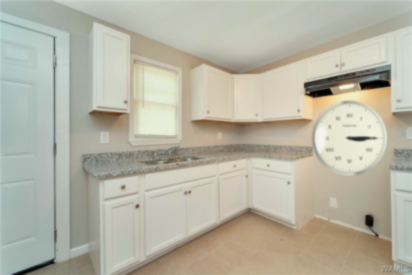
3:15
